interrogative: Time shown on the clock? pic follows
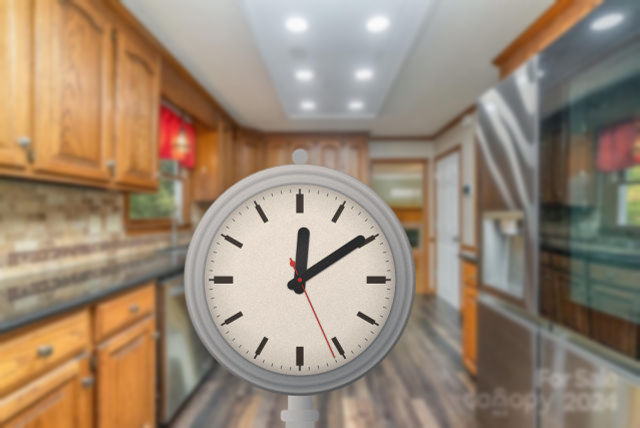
12:09:26
